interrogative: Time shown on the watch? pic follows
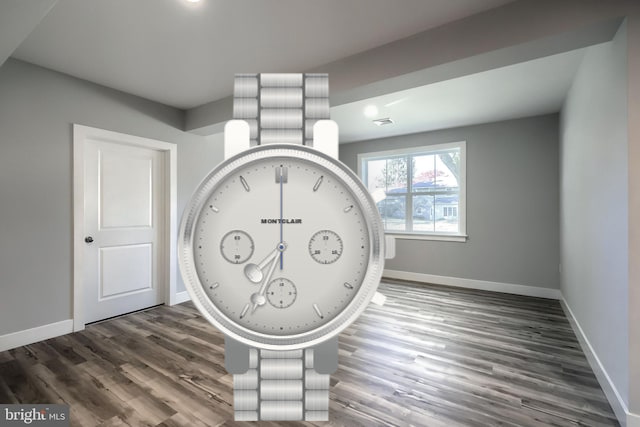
7:34
